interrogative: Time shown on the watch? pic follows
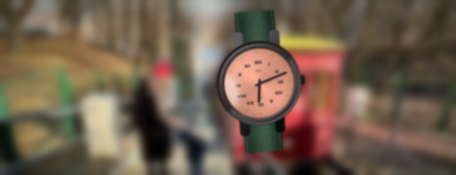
6:12
